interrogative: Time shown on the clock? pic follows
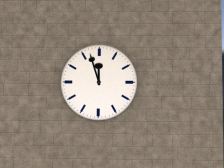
11:57
